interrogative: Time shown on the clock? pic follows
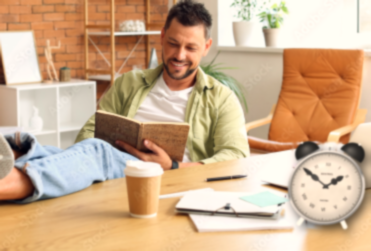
1:51
